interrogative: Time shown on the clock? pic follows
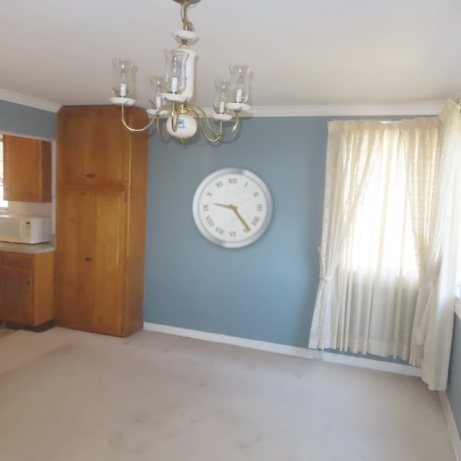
9:24
